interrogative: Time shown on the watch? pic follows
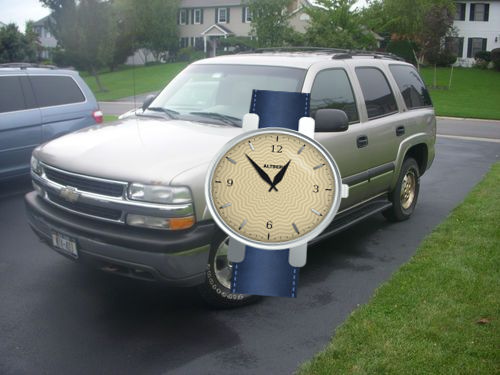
12:53
